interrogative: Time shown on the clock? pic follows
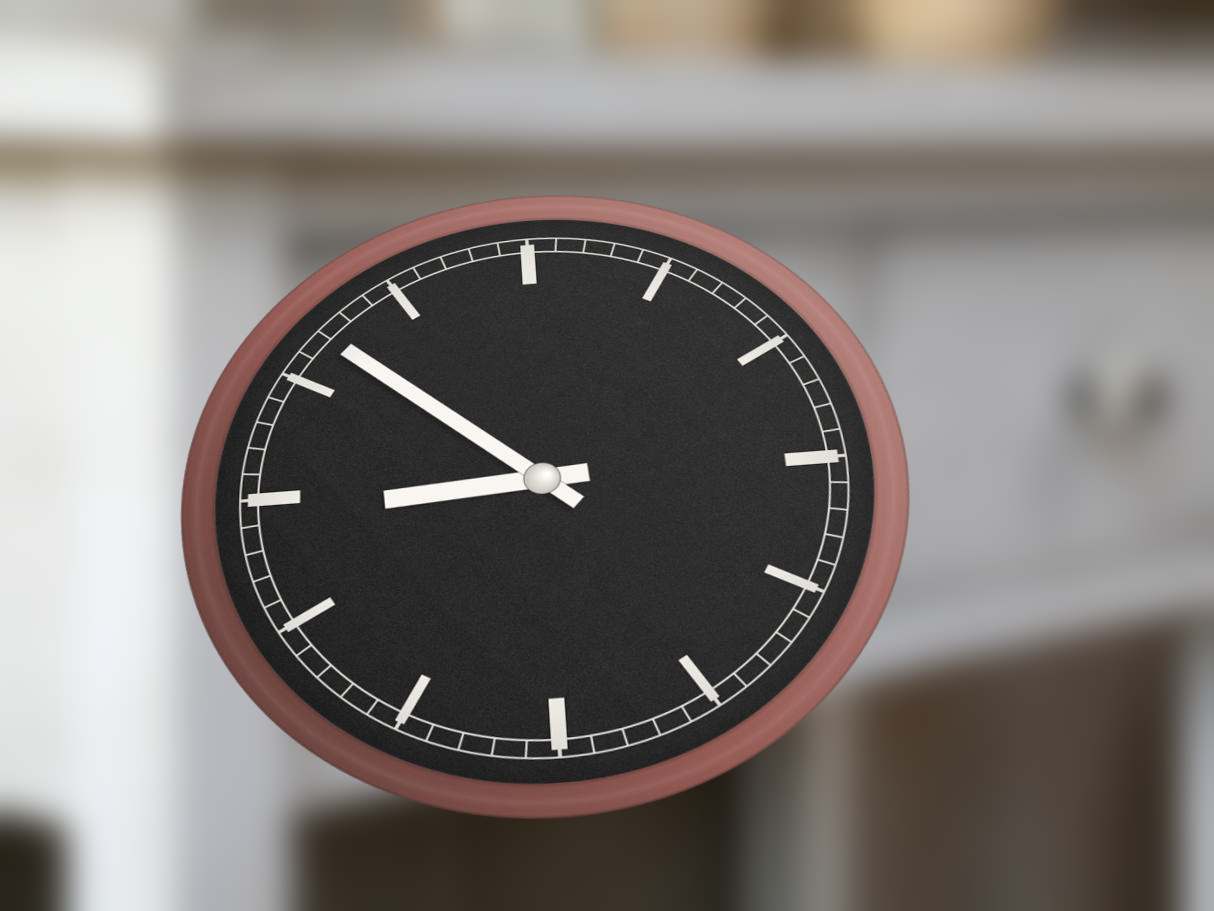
8:52
